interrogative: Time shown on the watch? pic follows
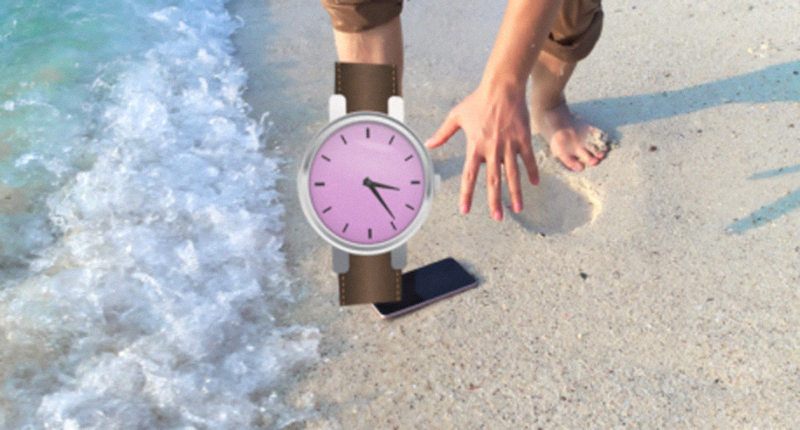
3:24
